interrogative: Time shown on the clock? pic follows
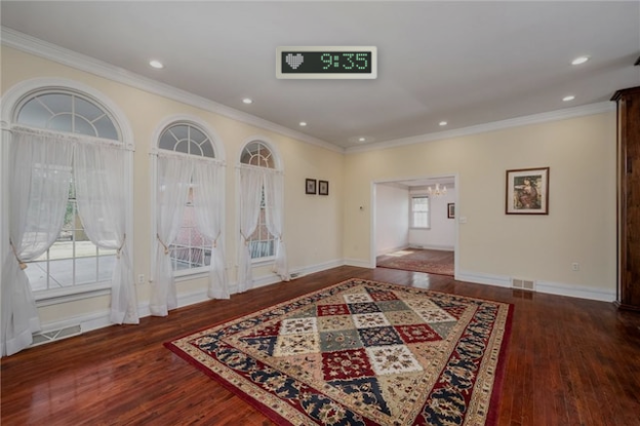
9:35
